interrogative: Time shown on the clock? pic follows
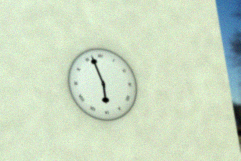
5:57
